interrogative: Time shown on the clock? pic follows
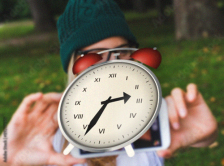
2:34
